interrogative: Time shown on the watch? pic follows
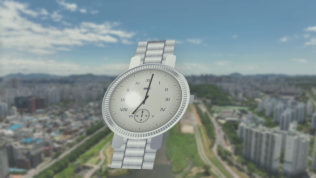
7:01
